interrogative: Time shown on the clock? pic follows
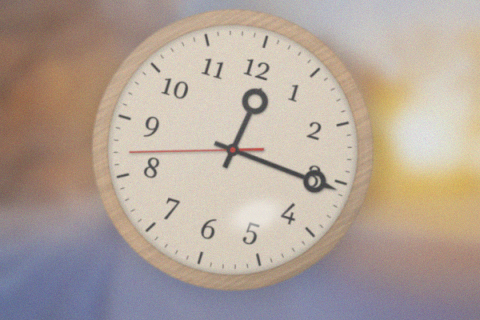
12:15:42
